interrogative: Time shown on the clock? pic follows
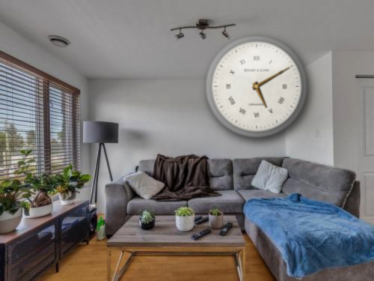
5:10
